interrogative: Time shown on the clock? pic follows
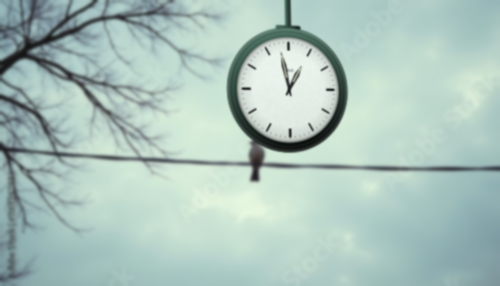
12:58
